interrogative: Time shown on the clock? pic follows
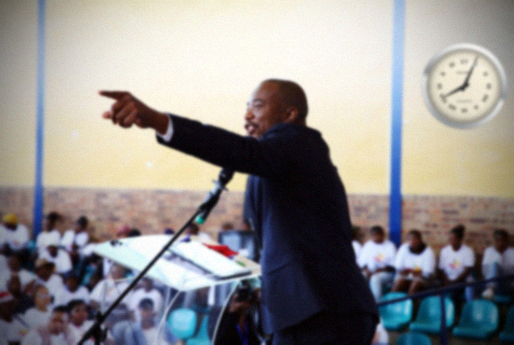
8:04
